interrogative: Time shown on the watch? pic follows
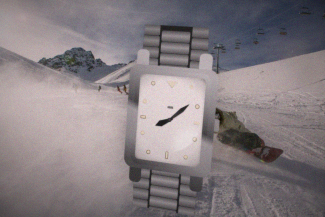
8:08
